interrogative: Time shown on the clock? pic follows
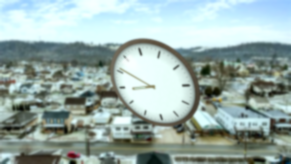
8:51
